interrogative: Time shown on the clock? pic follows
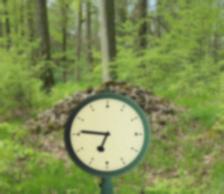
6:46
